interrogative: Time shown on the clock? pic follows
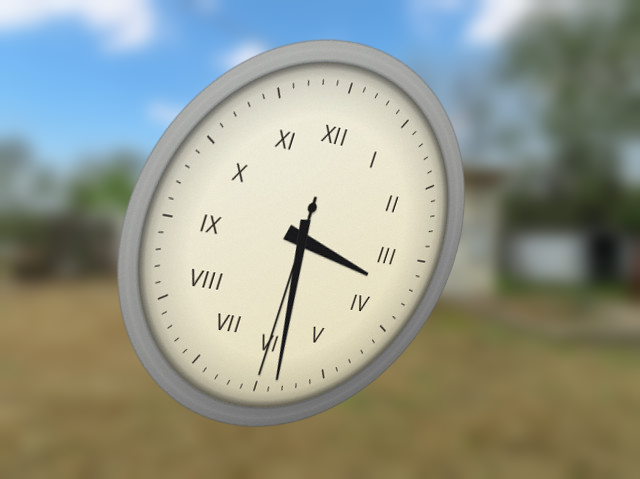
3:28:30
